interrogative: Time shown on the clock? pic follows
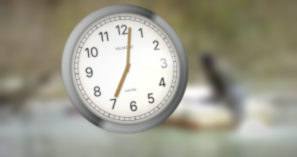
7:02
